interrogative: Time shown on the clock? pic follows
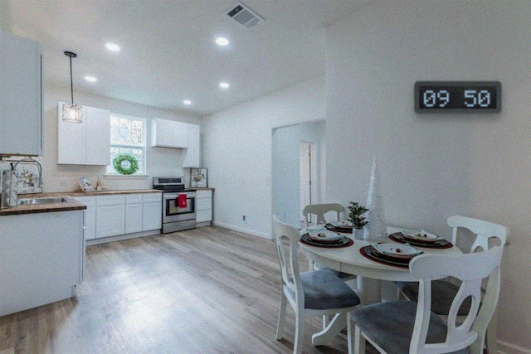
9:50
